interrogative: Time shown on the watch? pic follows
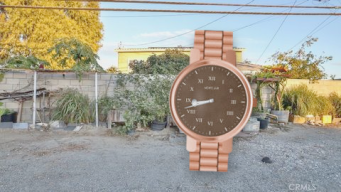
8:42
